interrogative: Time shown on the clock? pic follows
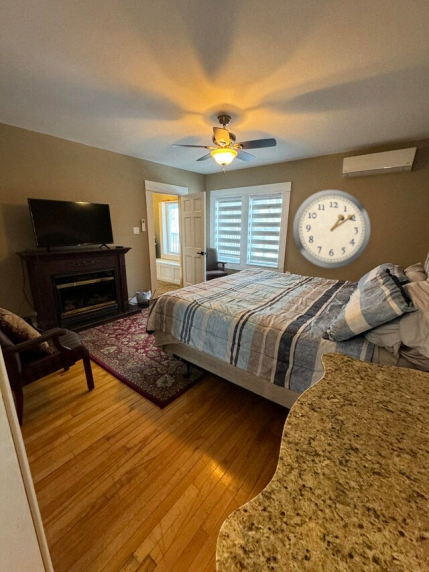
1:09
